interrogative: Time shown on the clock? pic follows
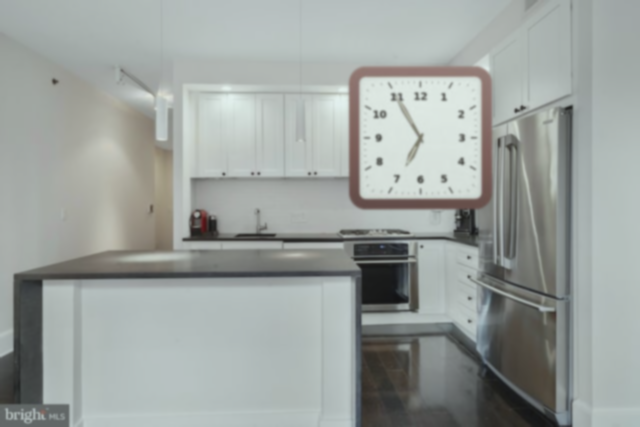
6:55
